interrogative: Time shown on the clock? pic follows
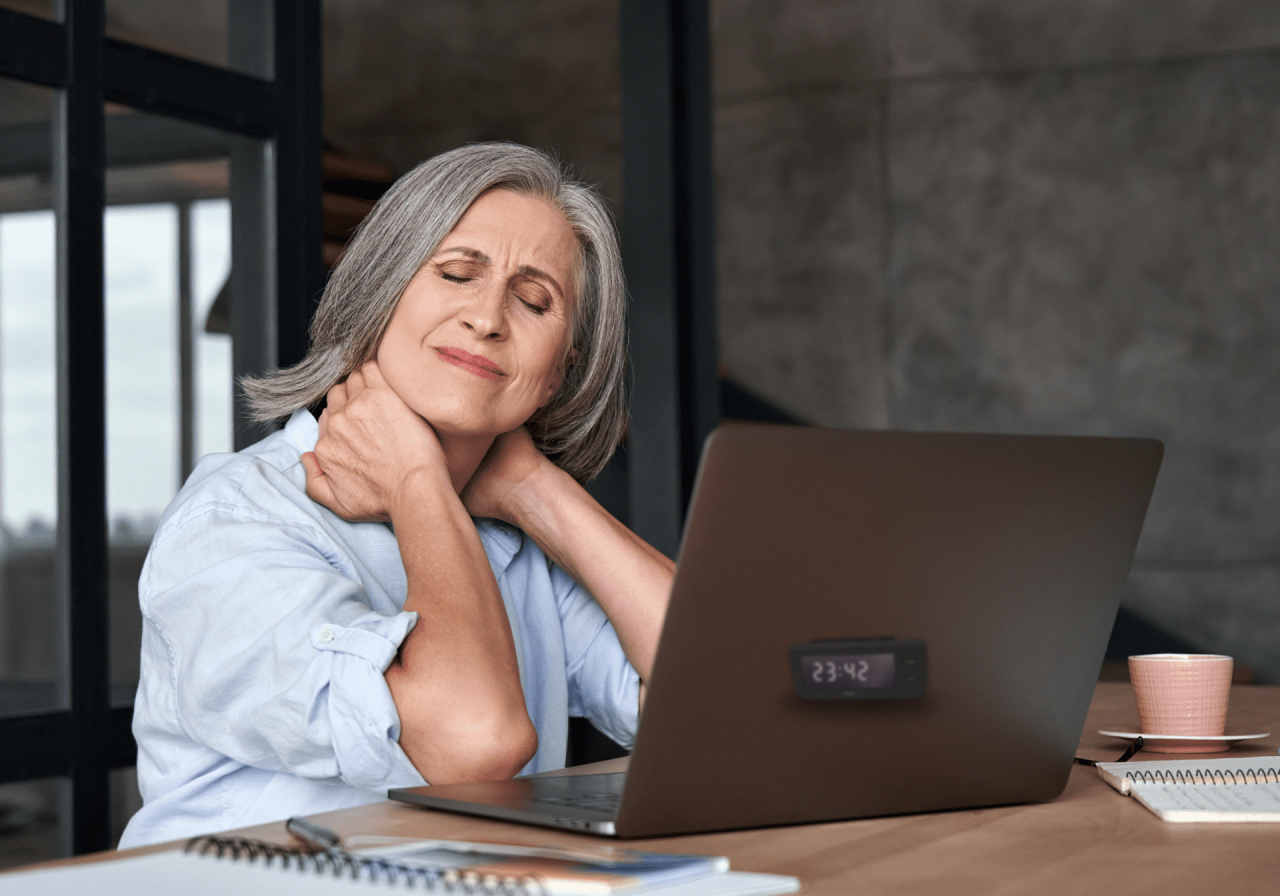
23:42
